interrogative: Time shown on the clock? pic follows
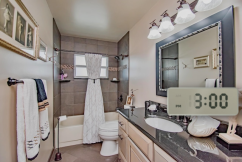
3:00
